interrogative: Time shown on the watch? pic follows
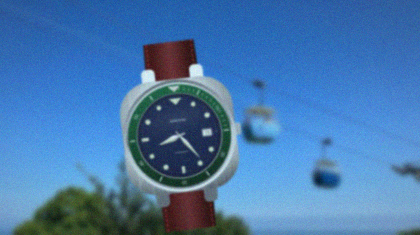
8:24
